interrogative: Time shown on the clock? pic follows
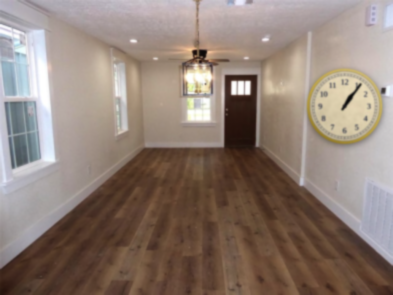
1:06
